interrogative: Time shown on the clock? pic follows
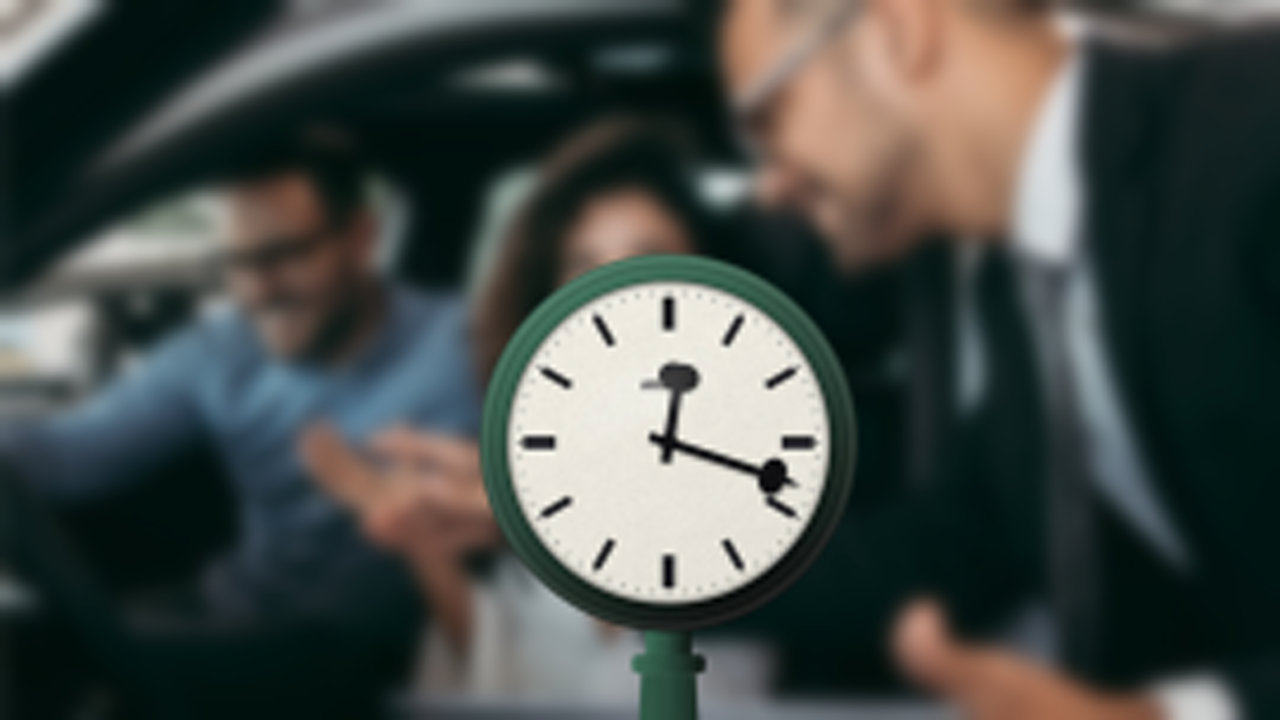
12:18
